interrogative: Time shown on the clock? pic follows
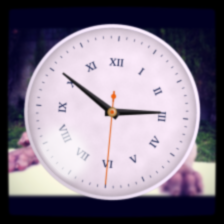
2:50:30
